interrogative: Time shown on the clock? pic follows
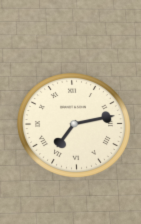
7:13
